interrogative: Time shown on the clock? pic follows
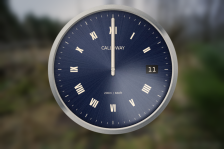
12:00
